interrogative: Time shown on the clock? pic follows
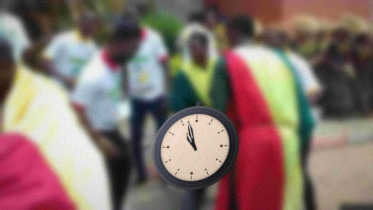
10:57
